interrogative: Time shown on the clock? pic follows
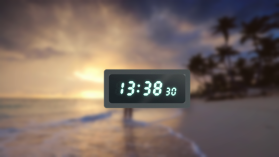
13:38:30
